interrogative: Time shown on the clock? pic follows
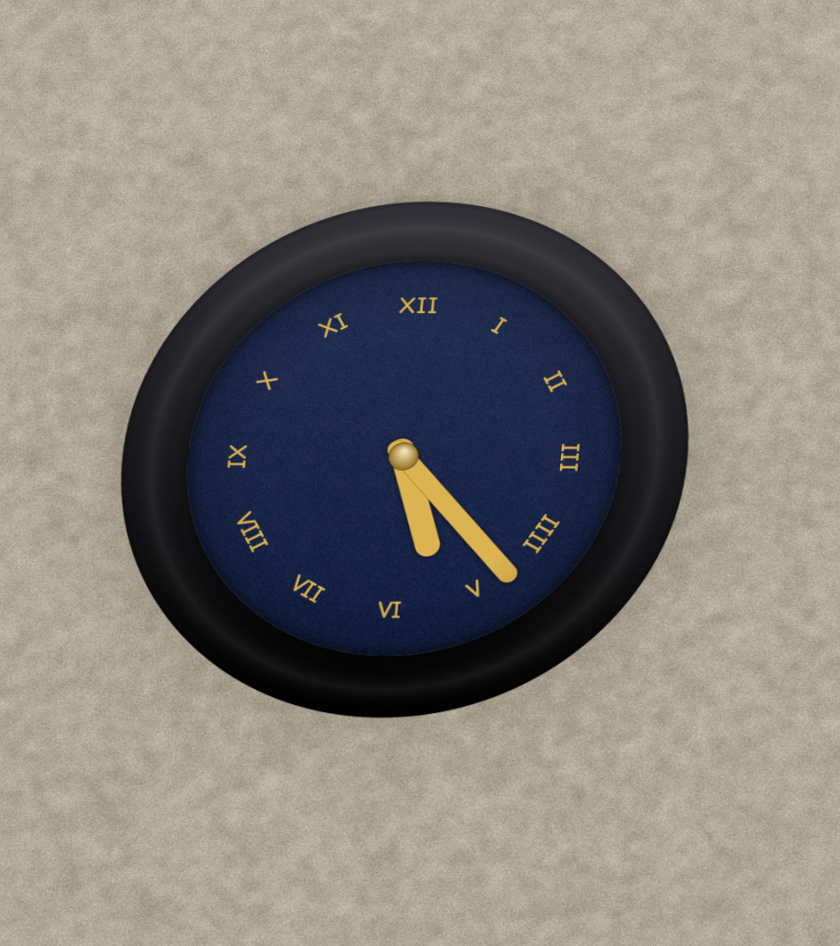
5:23
